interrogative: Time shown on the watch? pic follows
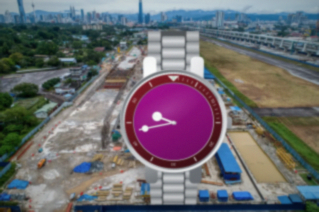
9:43
